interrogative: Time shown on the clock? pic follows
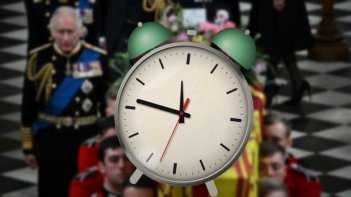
11:46:33
